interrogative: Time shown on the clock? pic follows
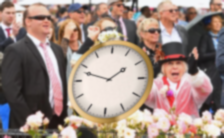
1:48
